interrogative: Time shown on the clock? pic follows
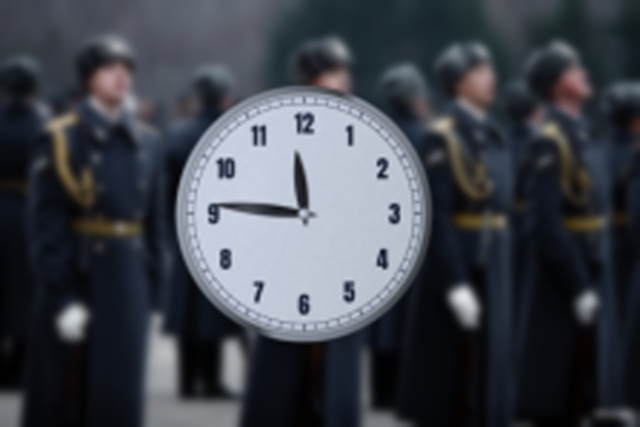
11:46
